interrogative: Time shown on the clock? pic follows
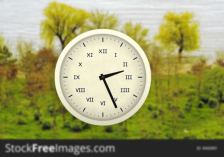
2:26
